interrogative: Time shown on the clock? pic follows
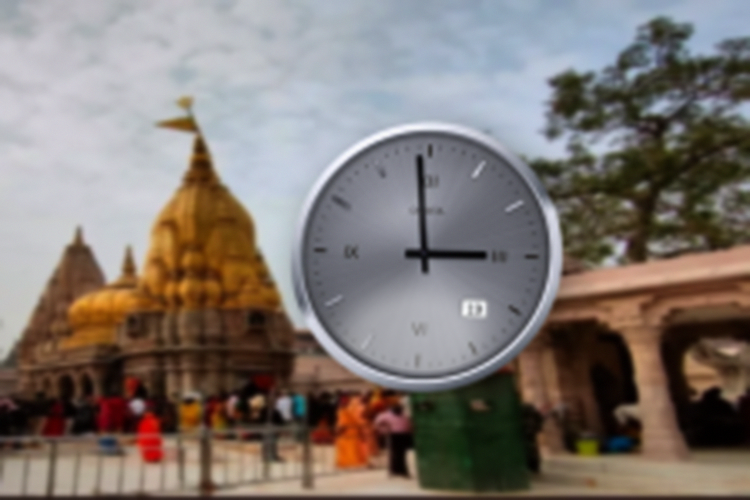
2:59
